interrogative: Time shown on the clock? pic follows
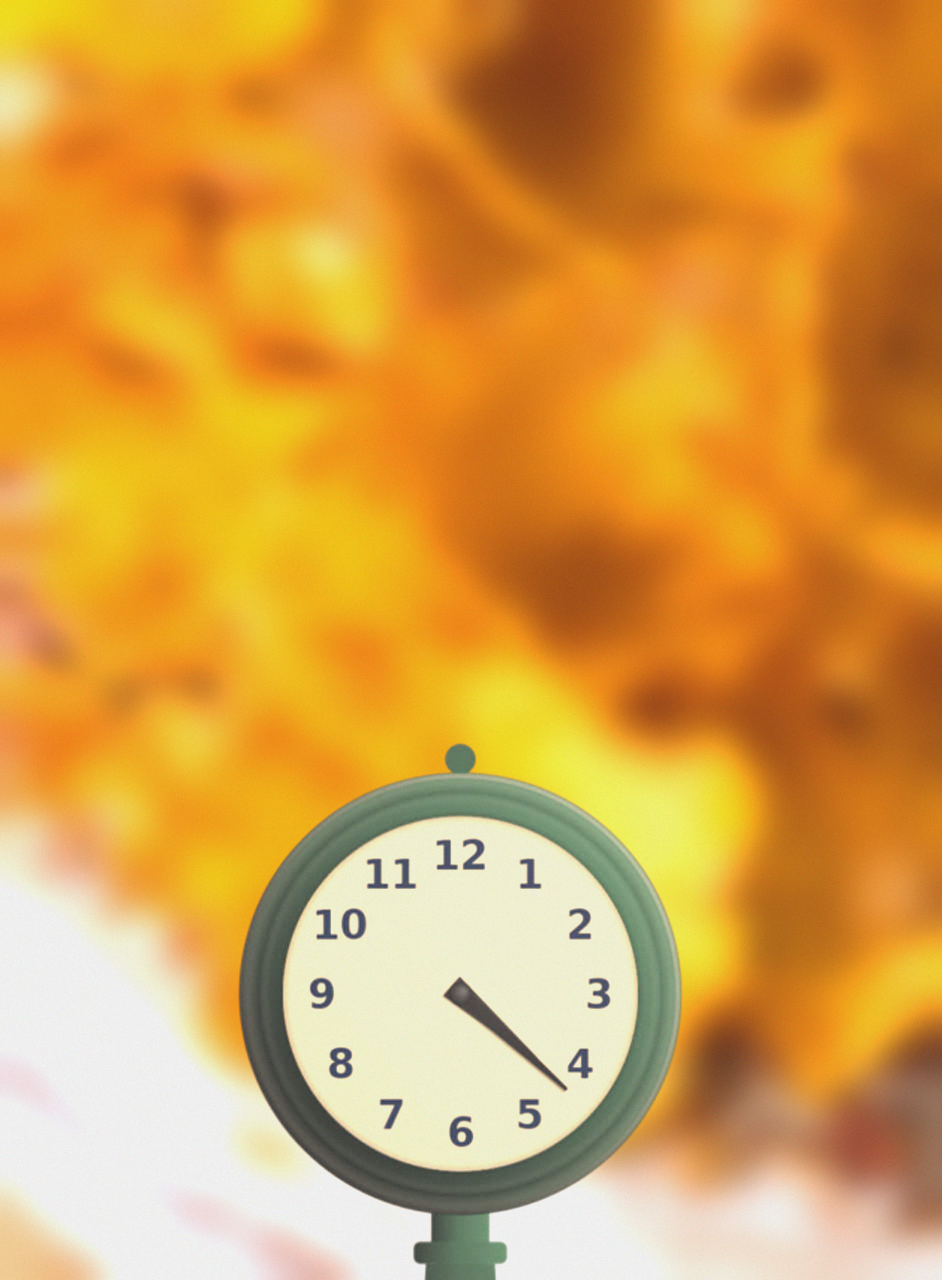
4:22
